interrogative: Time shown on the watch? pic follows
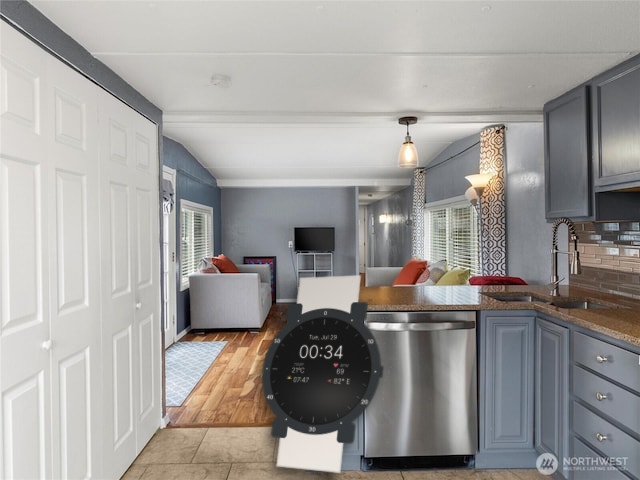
0:34
